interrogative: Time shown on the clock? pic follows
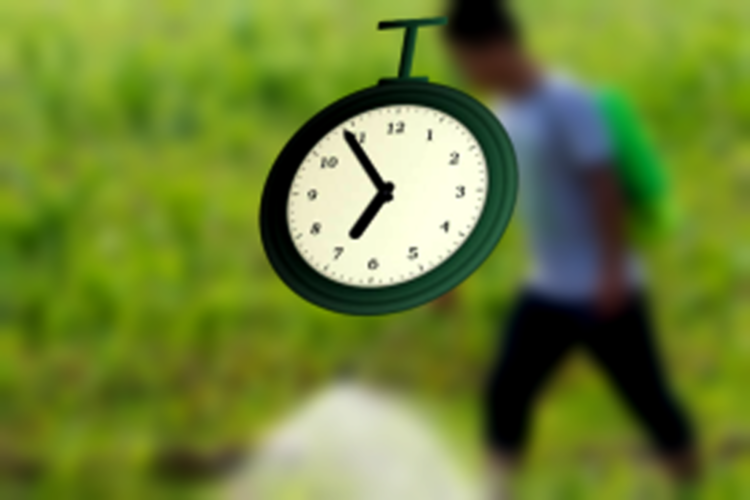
6:54
